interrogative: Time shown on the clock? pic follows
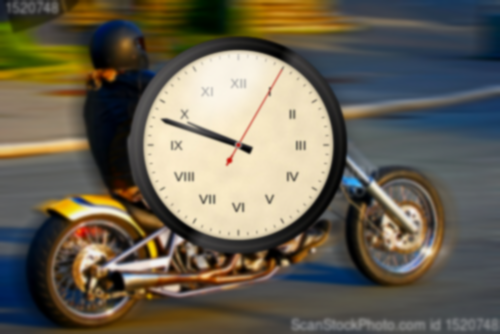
9:48:05
